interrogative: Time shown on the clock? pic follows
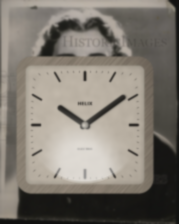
10:09
